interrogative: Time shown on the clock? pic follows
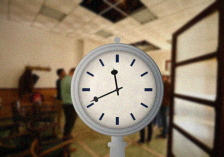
11:41
